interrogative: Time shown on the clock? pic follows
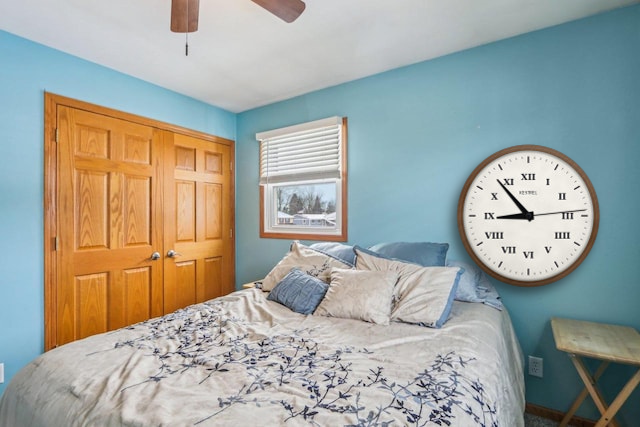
8:53:14
